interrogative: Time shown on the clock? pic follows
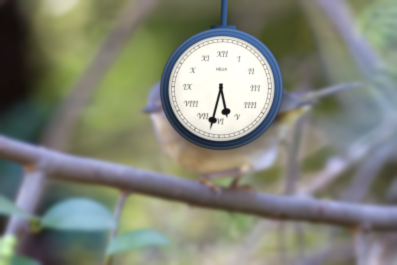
5:32
